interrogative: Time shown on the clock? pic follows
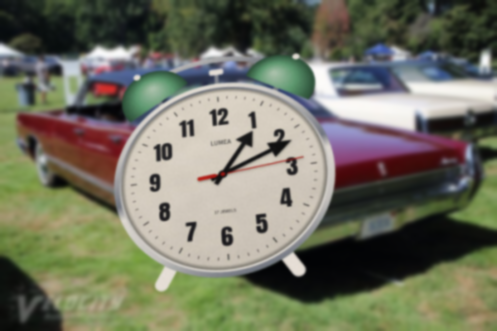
1:11:14
